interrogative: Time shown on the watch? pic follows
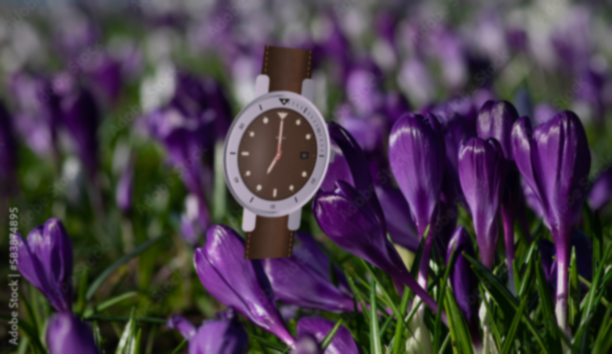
7:00
